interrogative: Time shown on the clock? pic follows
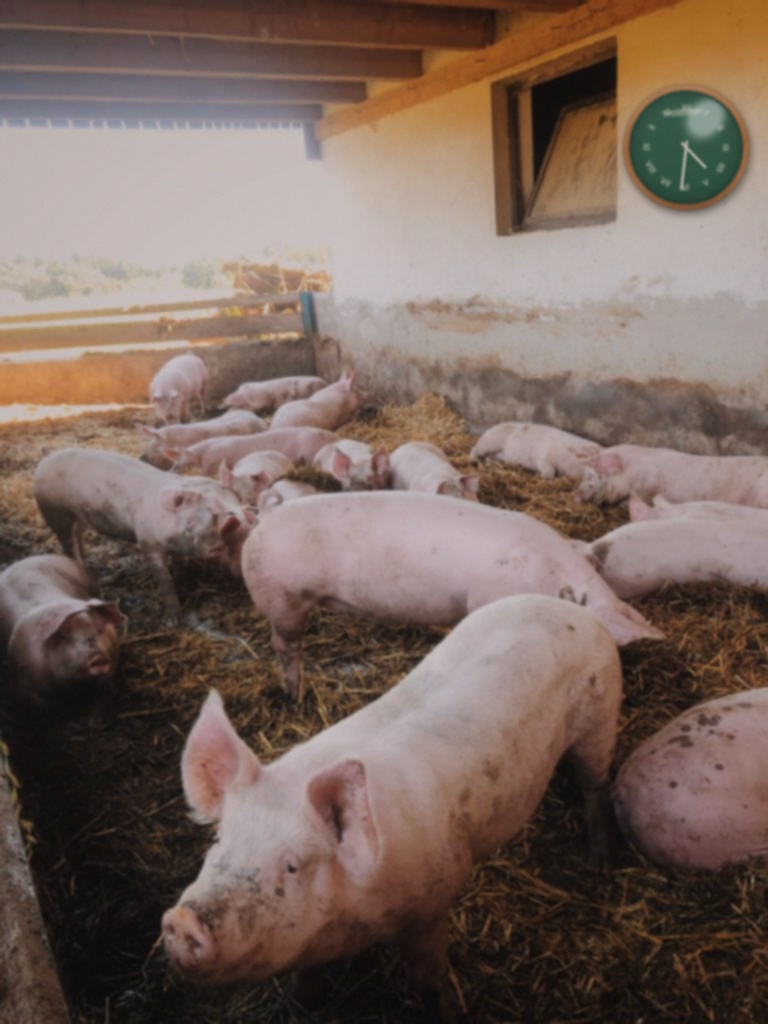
4:31
